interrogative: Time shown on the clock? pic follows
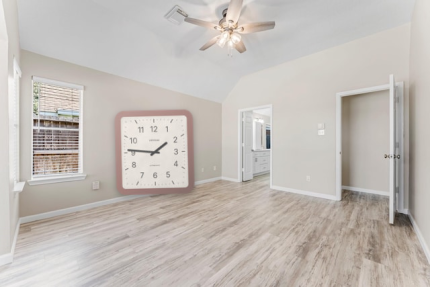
1:46
